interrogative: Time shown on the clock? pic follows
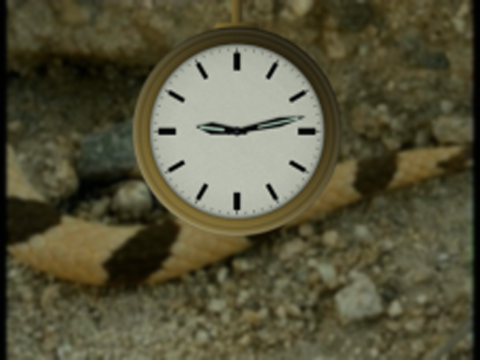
9:13
